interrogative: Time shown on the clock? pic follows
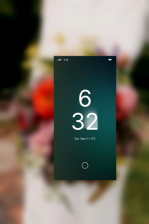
6:32
